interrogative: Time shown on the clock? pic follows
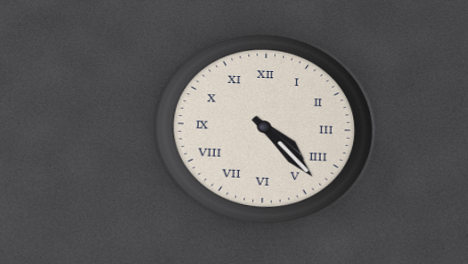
4:23
